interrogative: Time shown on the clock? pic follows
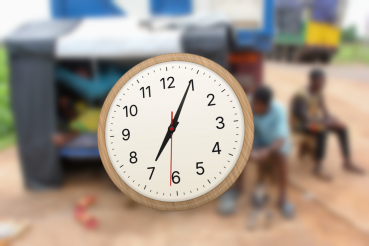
7:04:31
